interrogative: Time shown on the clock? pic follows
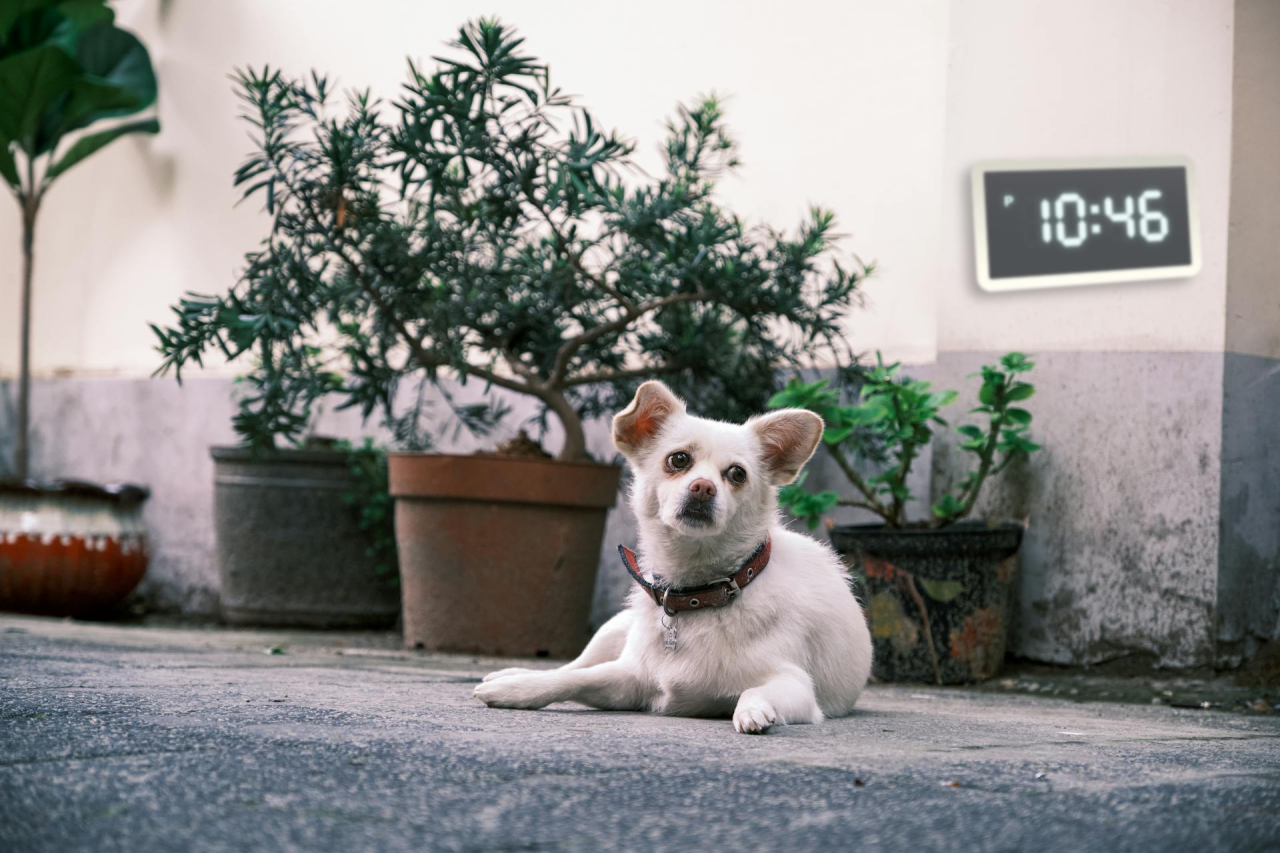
10:46
